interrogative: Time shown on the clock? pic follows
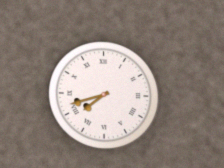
7:42
